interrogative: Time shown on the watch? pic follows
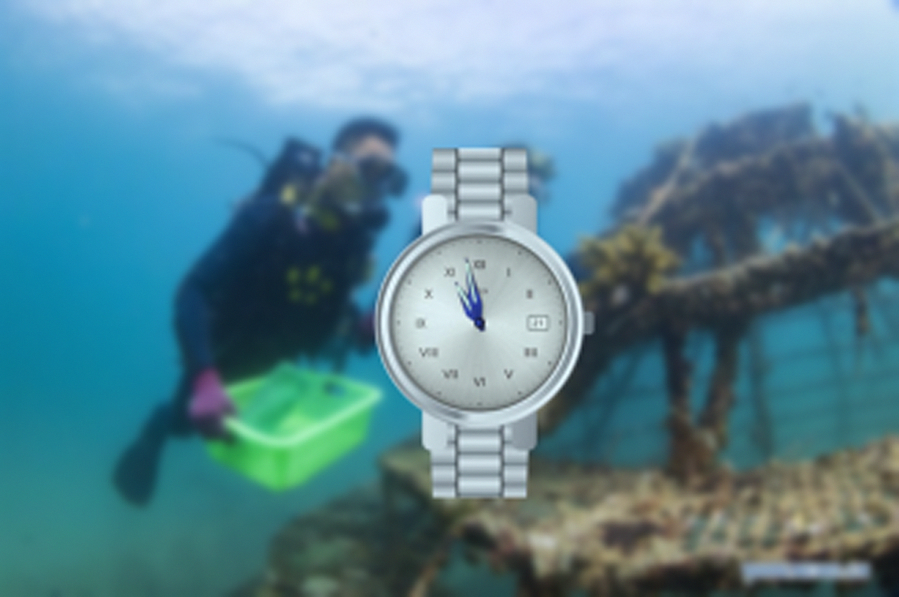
10:58
